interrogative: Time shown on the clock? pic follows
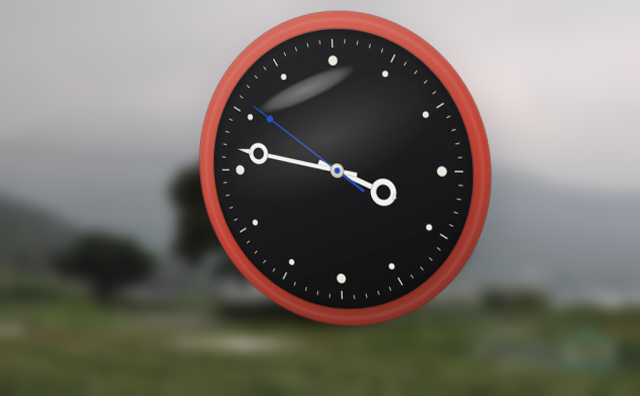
3:46:51
